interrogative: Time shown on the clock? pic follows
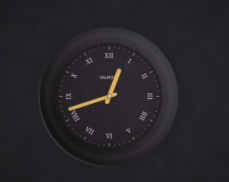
12:42
